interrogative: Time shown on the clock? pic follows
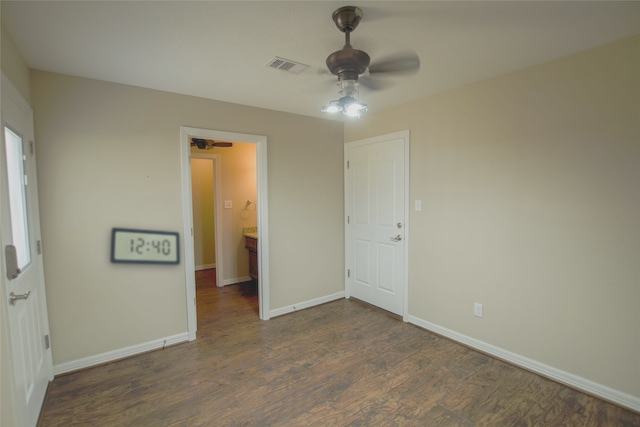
12:40
